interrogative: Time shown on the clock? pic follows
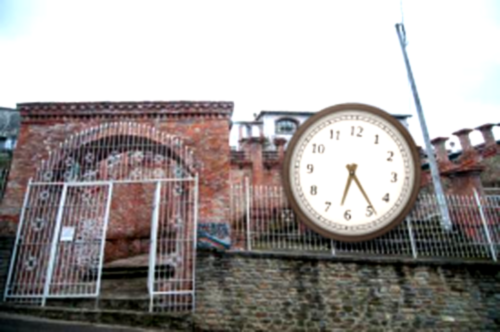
6:24
